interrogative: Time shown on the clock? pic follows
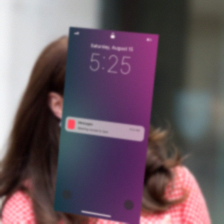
5:25
